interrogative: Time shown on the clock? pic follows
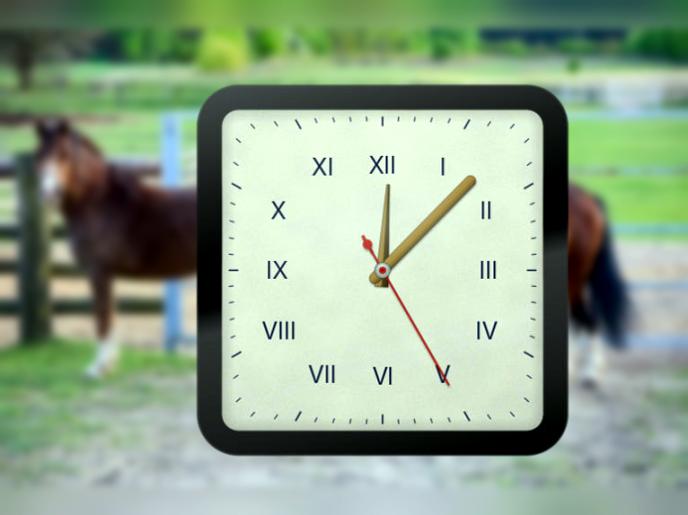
12:07:25
